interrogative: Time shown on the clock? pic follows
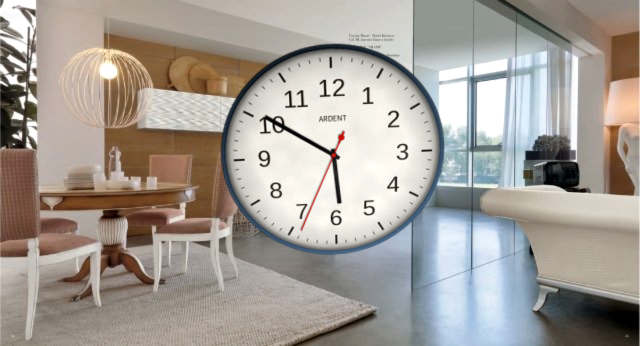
5:50:34
